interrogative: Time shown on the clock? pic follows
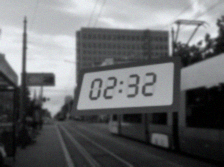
2:32
